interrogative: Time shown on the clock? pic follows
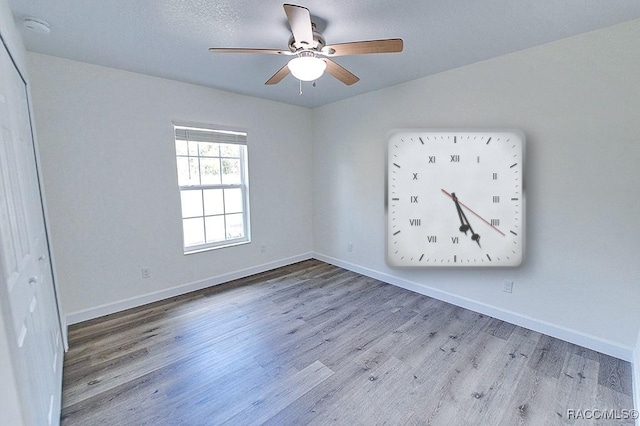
5:25:21
